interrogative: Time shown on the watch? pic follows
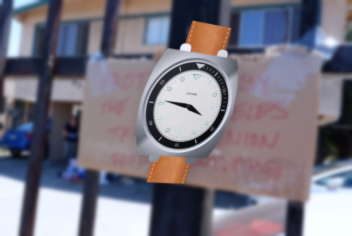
3:46
